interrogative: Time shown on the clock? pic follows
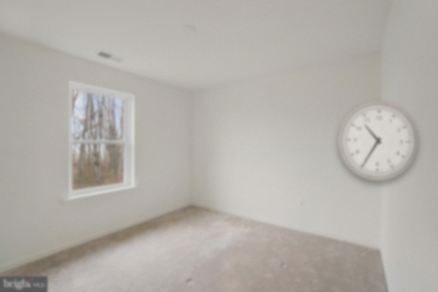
10:35
